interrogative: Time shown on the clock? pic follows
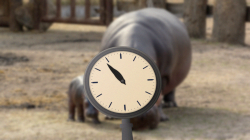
10:54
